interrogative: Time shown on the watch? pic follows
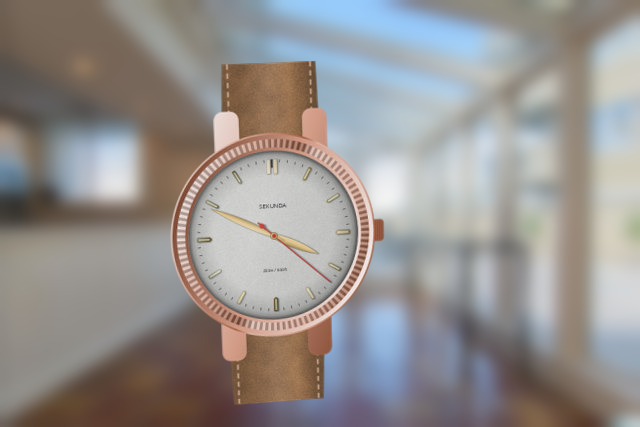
3:49:22
